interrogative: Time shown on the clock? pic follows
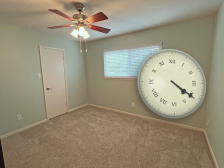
4:21
